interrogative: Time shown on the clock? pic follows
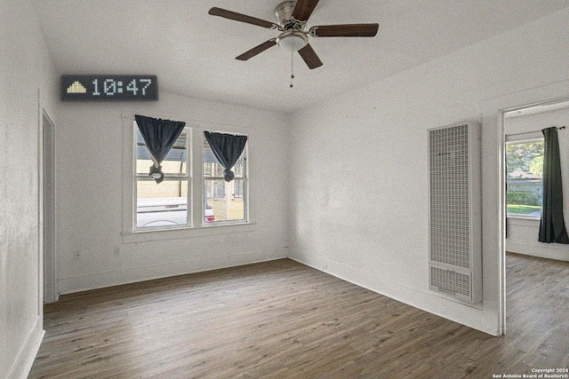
10:47
